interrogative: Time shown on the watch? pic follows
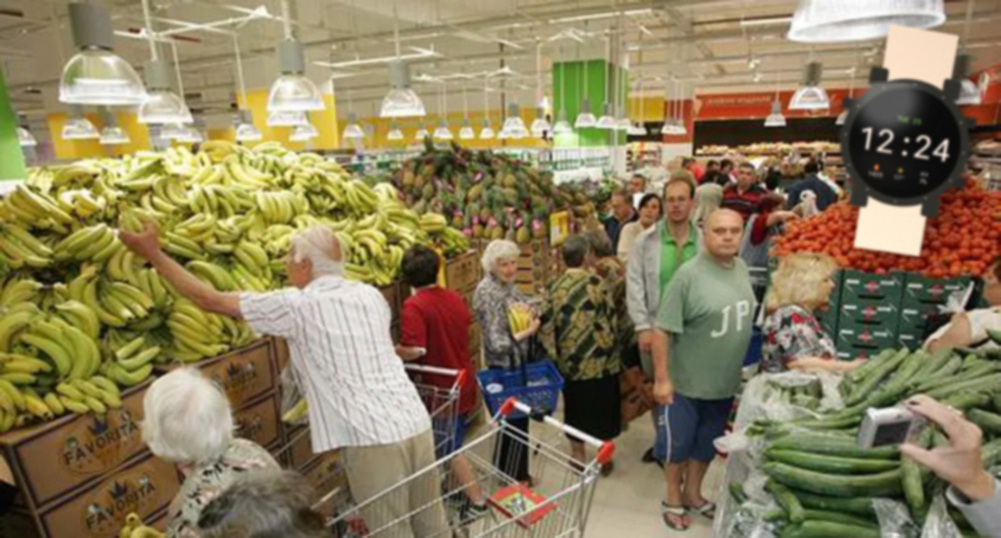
12:24
